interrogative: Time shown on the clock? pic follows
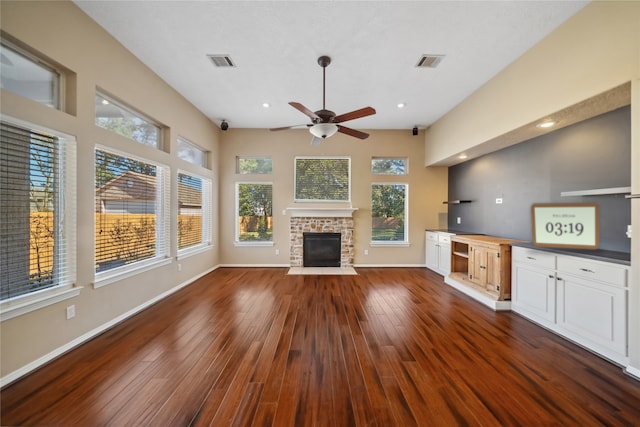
3:19
